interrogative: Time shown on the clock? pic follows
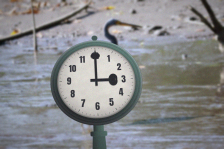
3:00
